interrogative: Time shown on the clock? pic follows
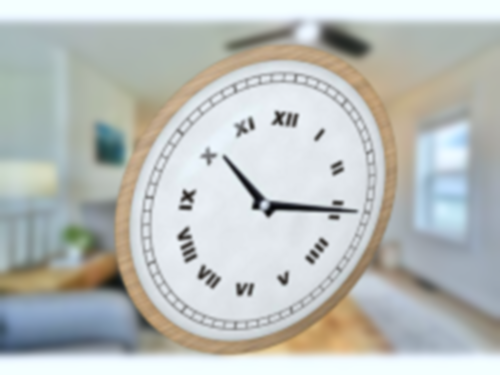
10:15
